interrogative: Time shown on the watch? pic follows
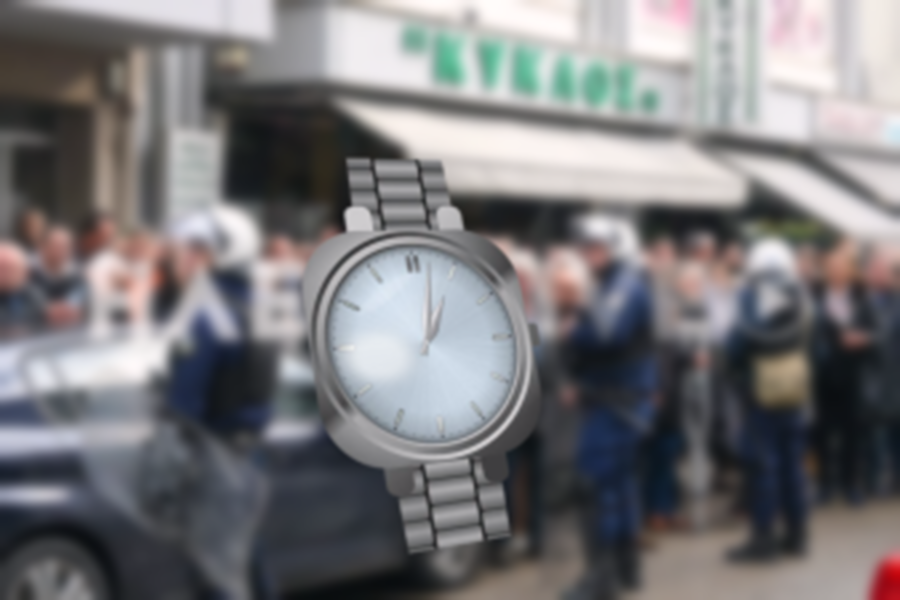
1:02
